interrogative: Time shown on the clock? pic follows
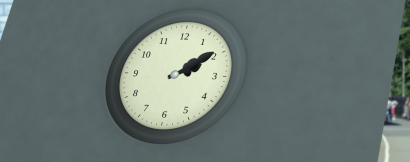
2:09
